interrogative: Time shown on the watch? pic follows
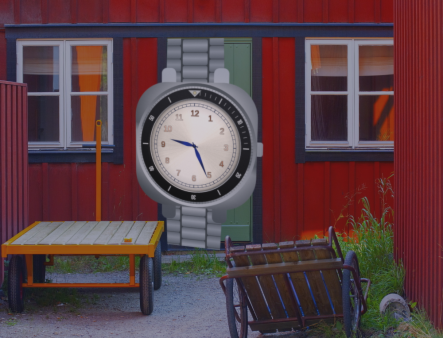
9:26
